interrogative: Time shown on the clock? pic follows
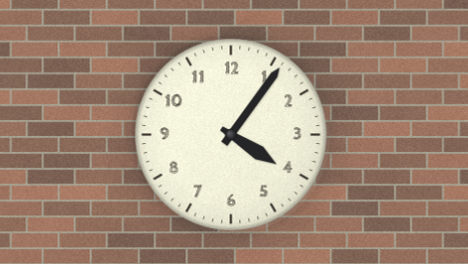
4:06
